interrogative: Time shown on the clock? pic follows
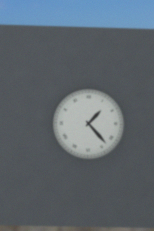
1:23
